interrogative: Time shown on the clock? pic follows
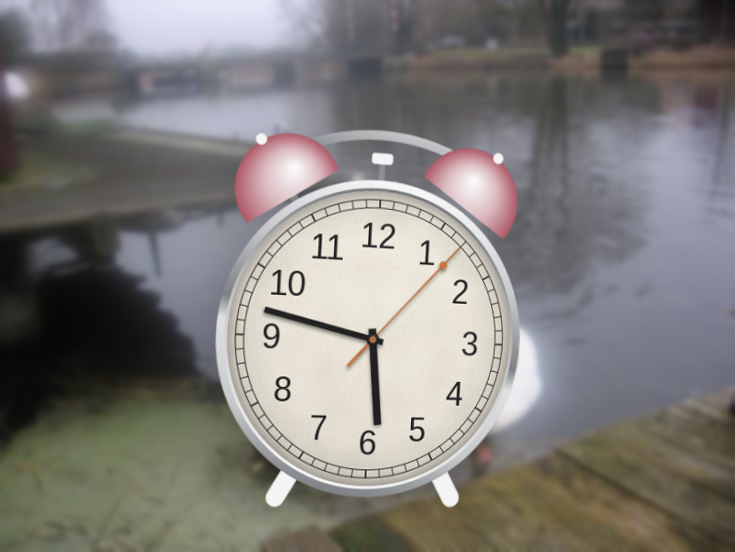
5:47:07
